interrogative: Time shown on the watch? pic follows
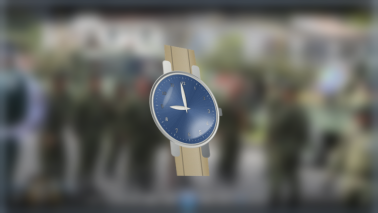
8:59
